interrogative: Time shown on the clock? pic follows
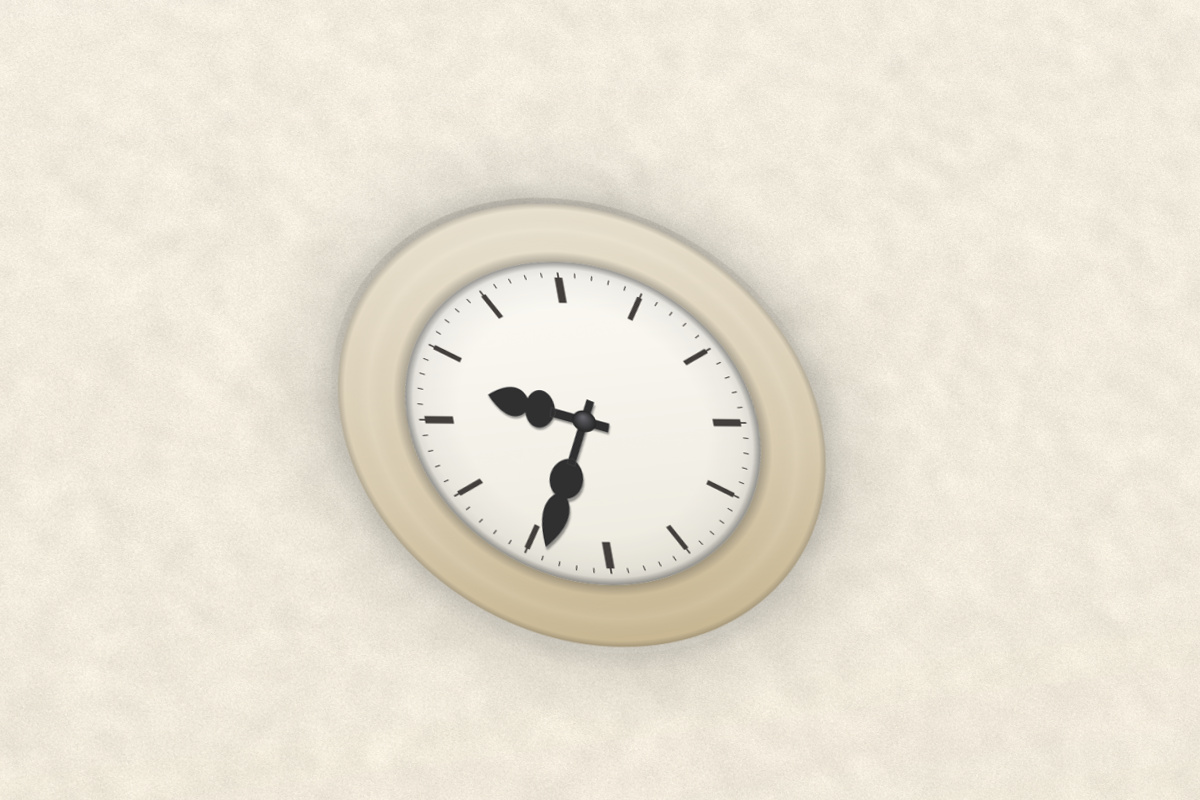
9:34
